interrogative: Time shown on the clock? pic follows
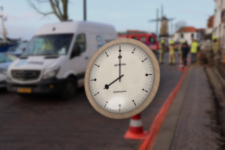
8:00
